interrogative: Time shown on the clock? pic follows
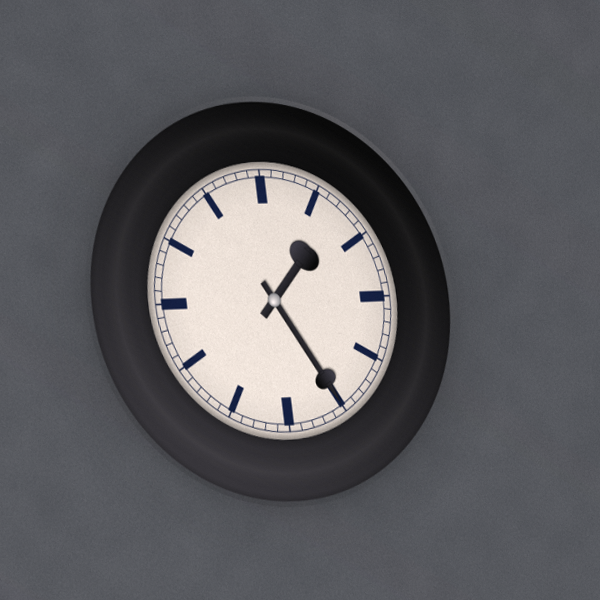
1:25
